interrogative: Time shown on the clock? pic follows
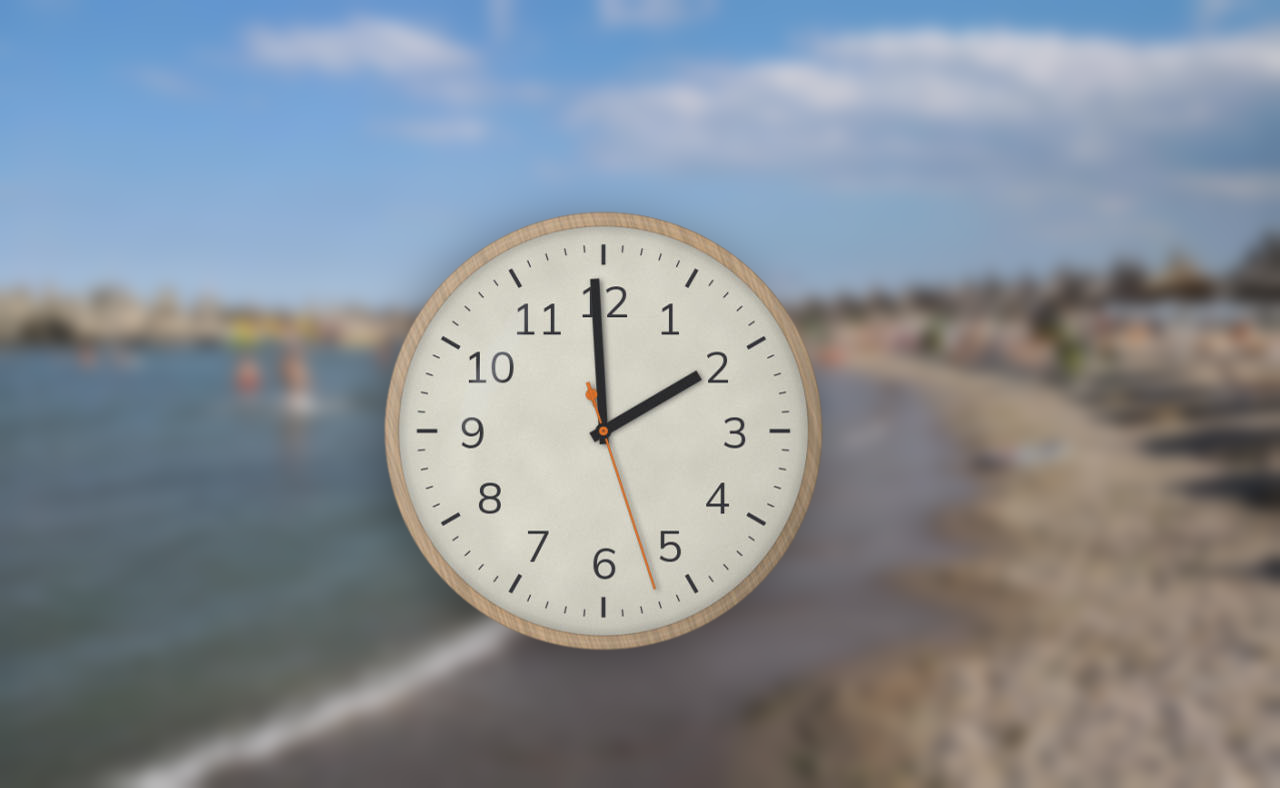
1:59:27
